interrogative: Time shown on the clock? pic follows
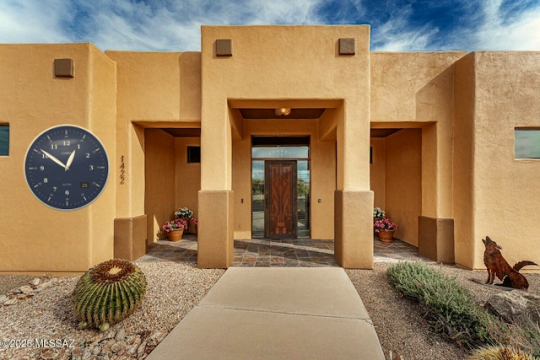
12:51
